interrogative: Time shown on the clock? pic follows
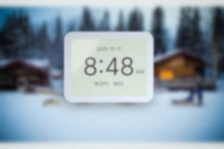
8:48
